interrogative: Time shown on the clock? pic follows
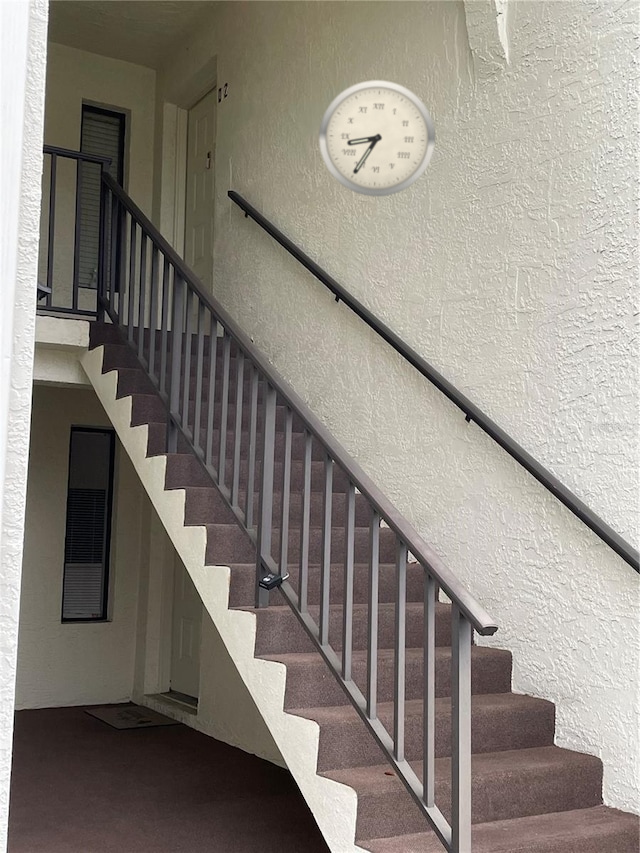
8:35
